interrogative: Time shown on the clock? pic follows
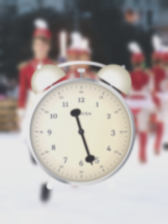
11:27
